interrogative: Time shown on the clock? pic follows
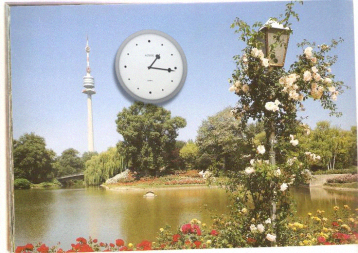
1:16
